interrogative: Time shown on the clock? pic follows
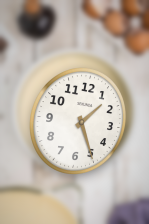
1:25
